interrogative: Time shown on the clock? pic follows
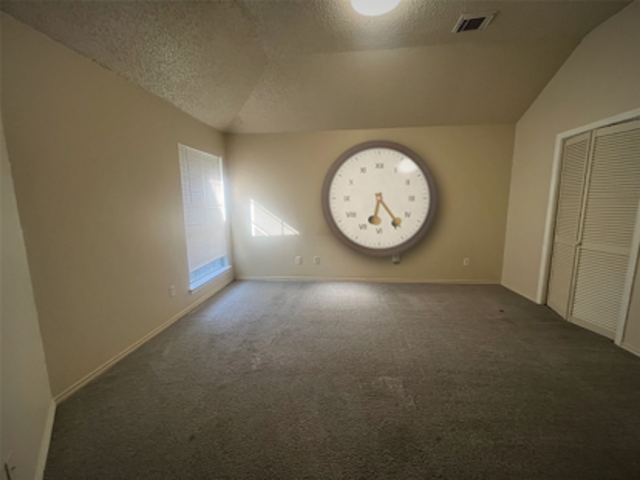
6:24
